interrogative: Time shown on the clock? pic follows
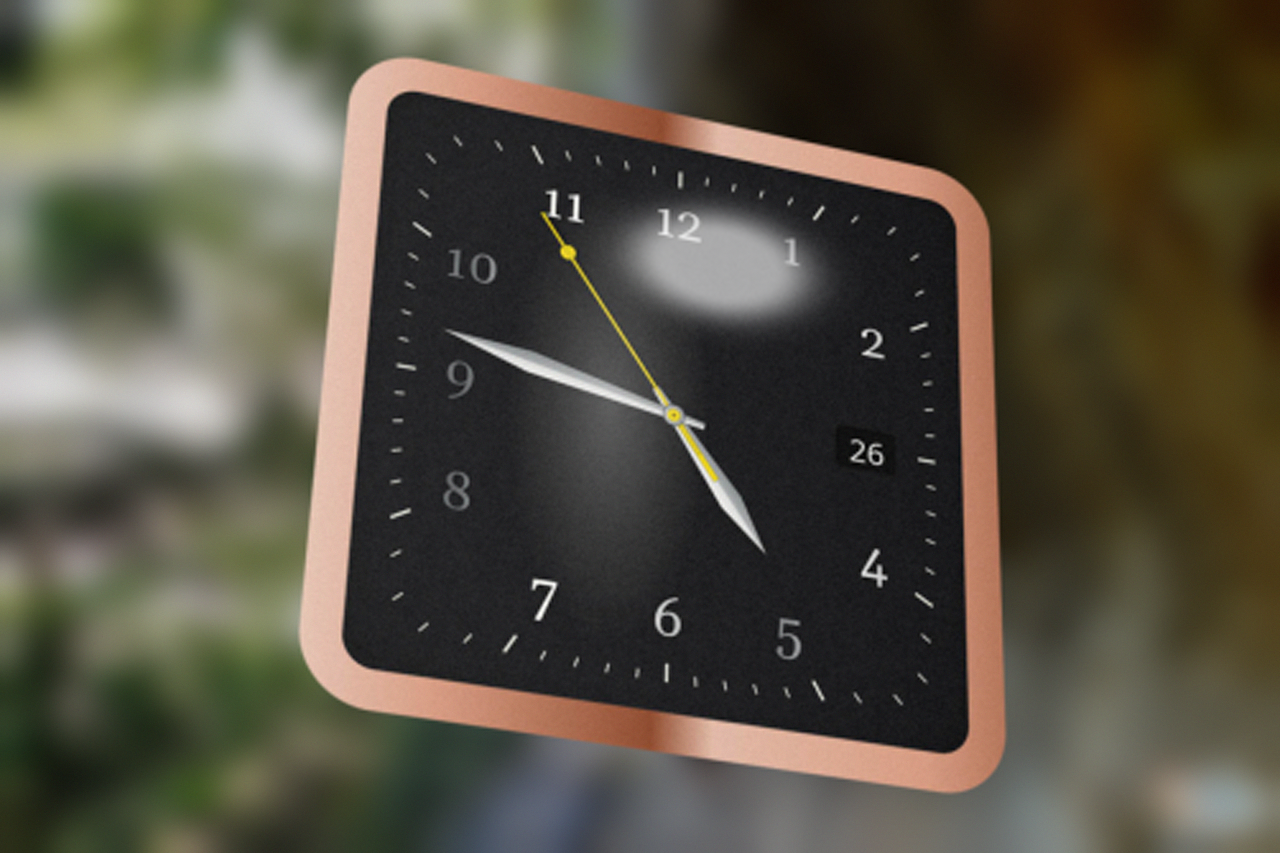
4:46:54
